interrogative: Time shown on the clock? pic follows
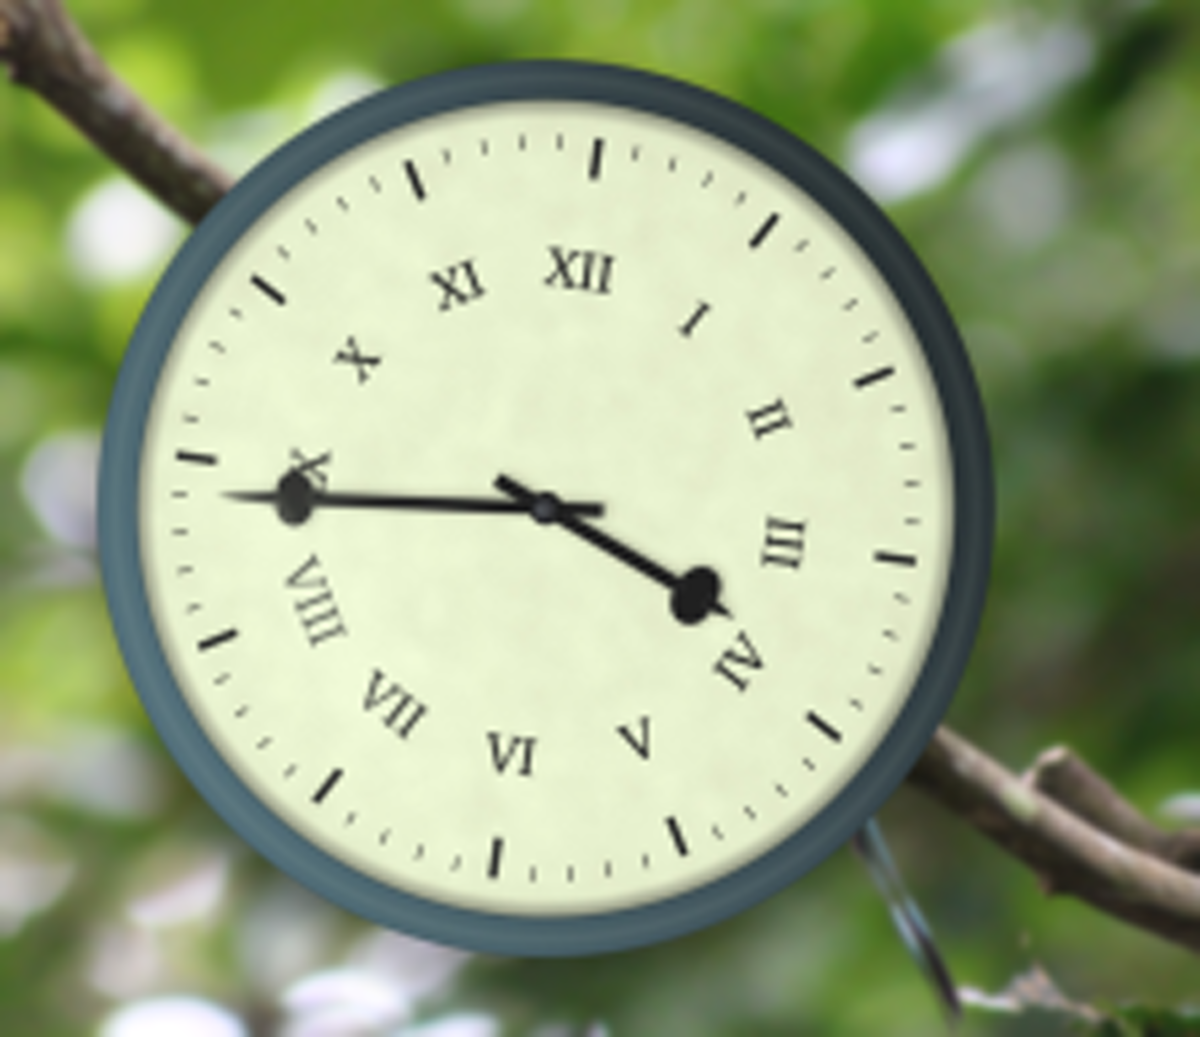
3:44
